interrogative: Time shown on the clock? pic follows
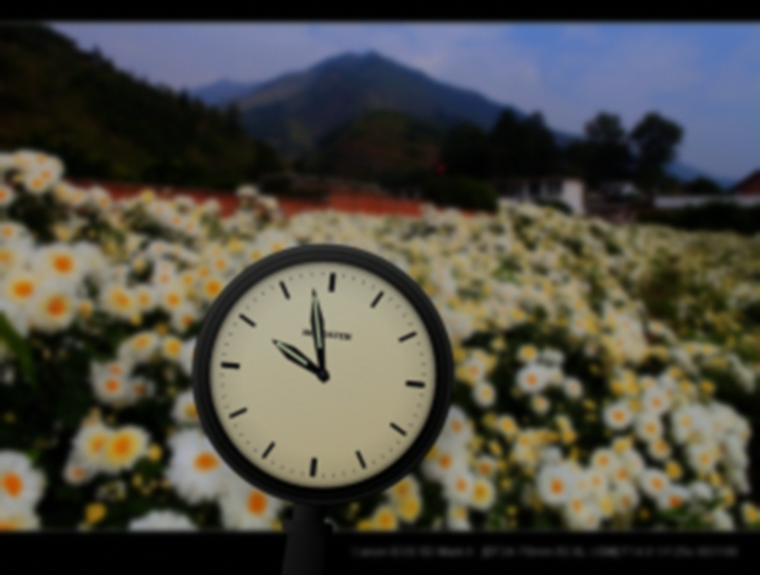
9:58
